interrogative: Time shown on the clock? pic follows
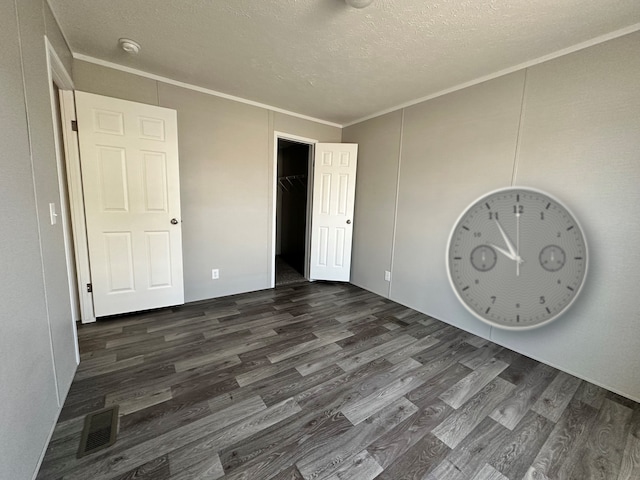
9:55
